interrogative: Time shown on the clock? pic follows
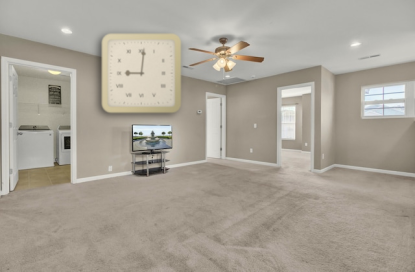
9:01
